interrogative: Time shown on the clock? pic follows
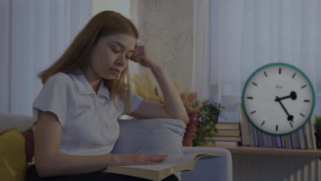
2:24
